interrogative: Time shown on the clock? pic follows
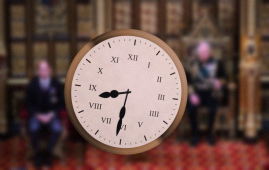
8:31
